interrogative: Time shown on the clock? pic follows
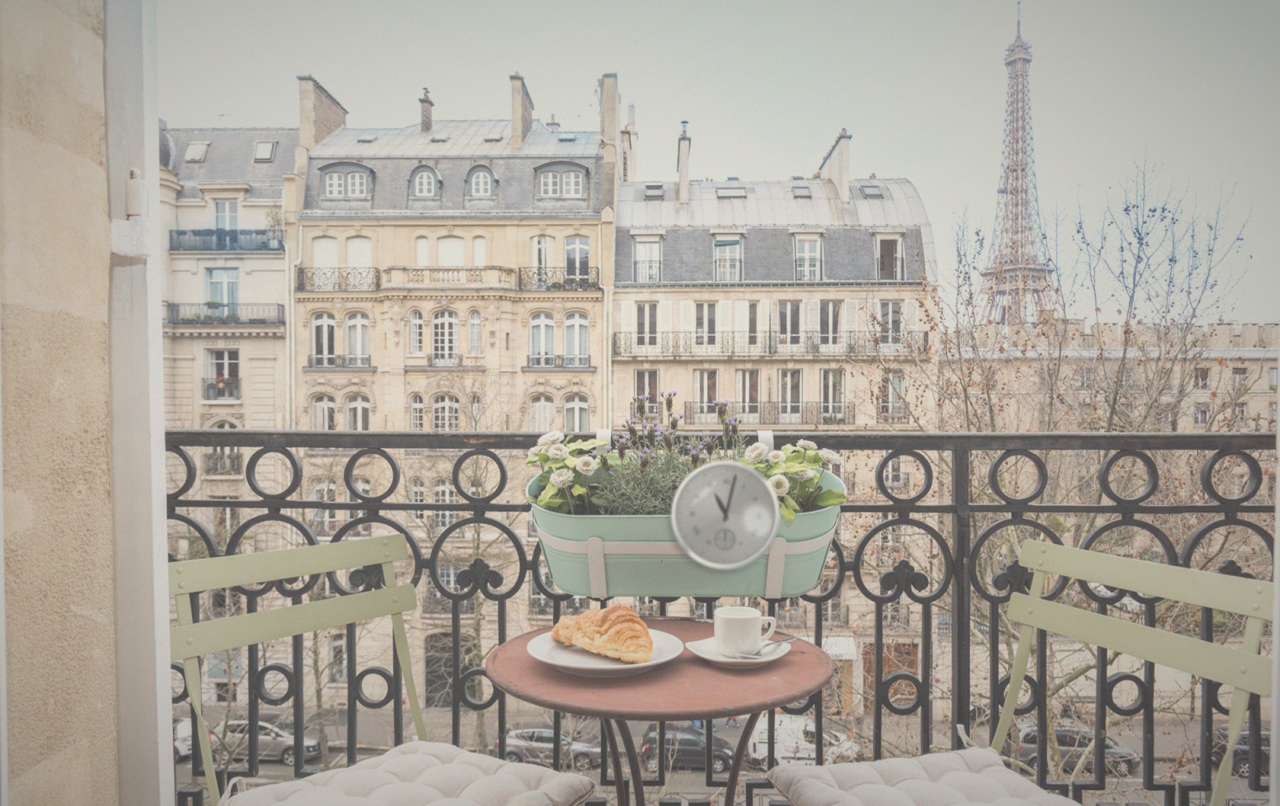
11:02
